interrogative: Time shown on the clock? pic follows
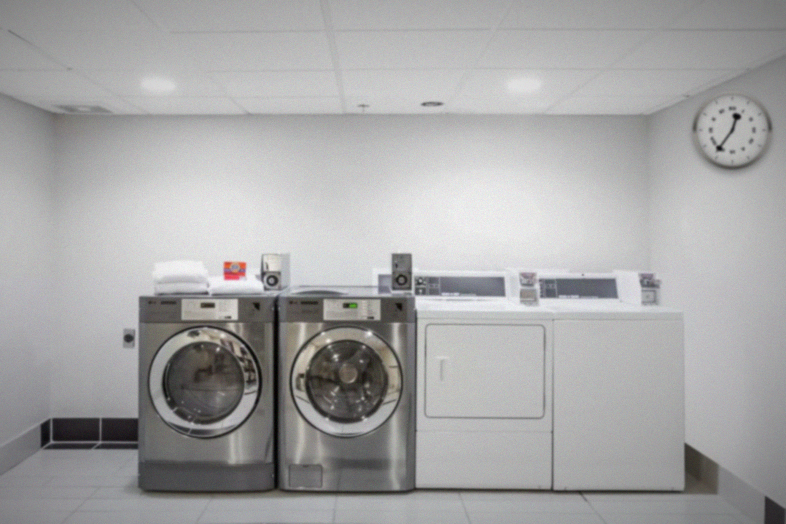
12:36
